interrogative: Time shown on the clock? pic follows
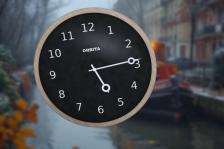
5:14
